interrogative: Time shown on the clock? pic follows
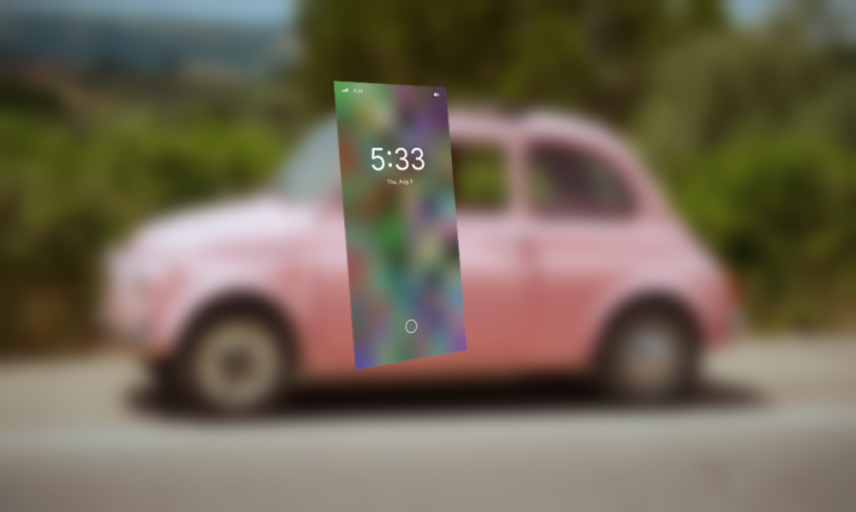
5:33
